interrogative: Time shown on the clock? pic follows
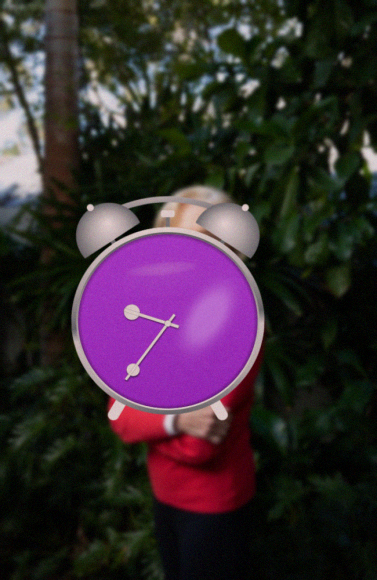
9:36
